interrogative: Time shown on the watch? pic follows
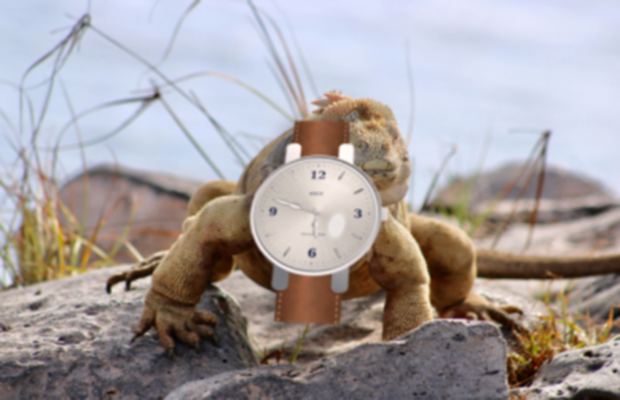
5:48
